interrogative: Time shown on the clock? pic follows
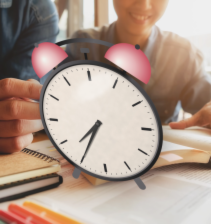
7:35
